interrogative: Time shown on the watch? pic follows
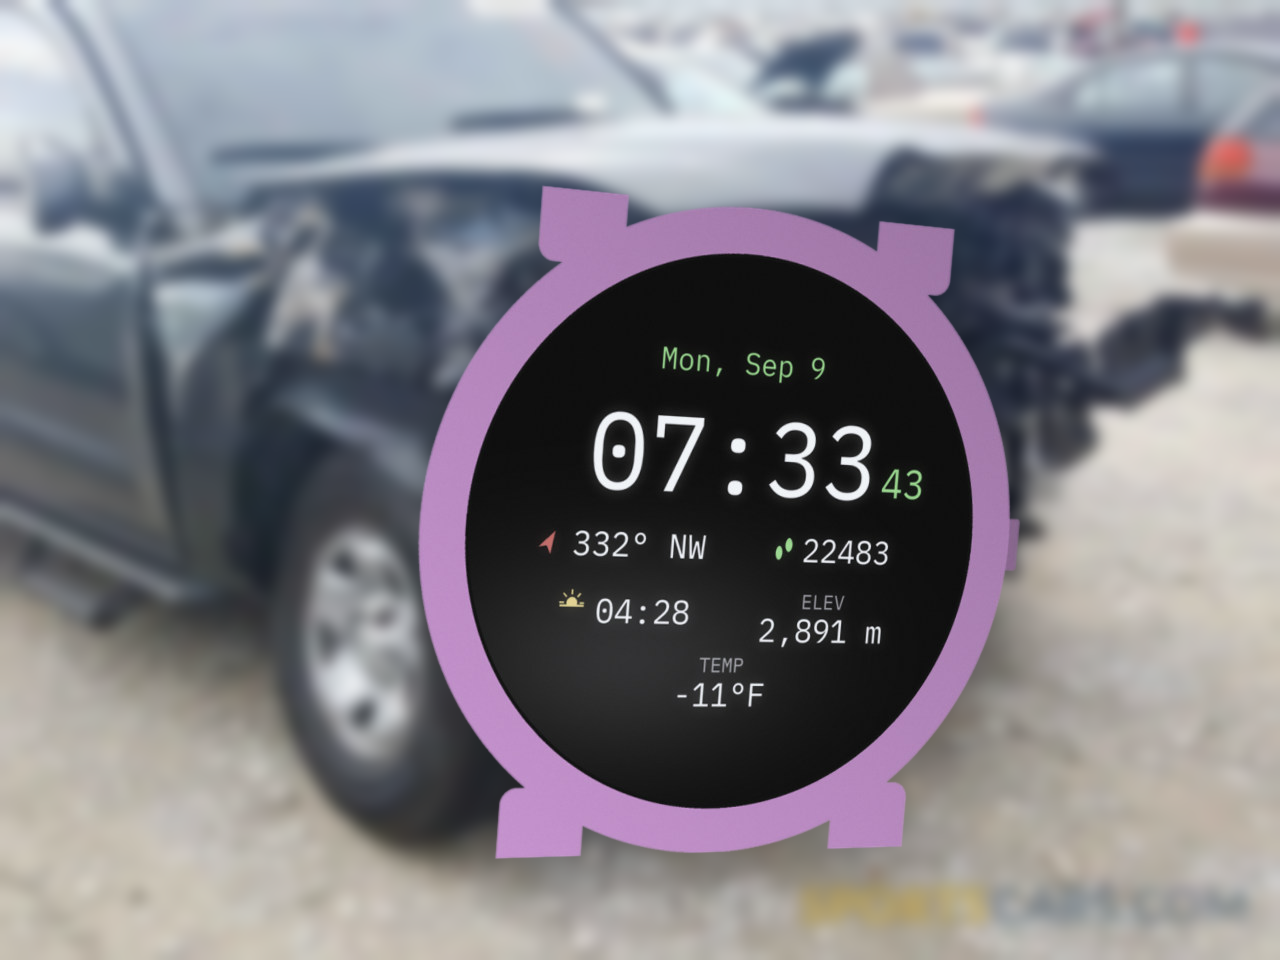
7:33:43
